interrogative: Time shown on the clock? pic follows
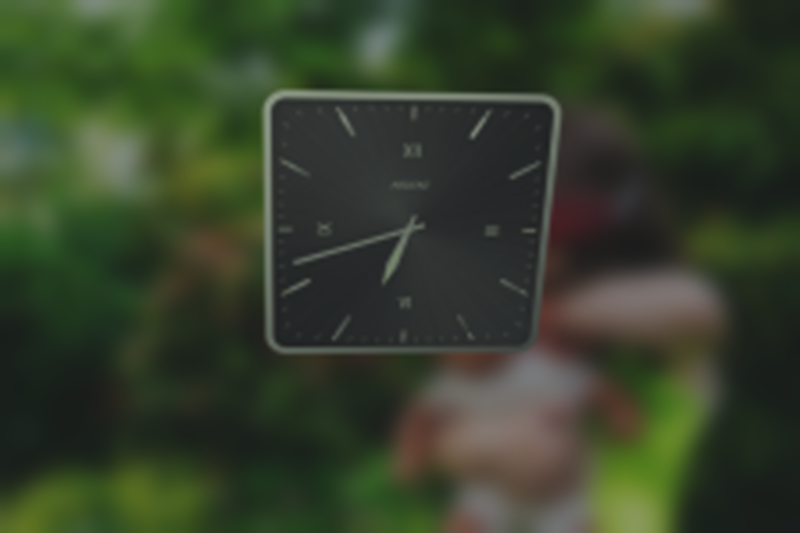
6:42
